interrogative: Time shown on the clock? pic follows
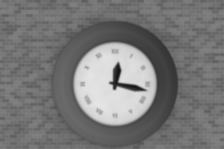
12:17
